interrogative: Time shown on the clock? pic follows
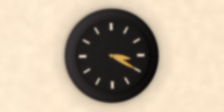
3:20
